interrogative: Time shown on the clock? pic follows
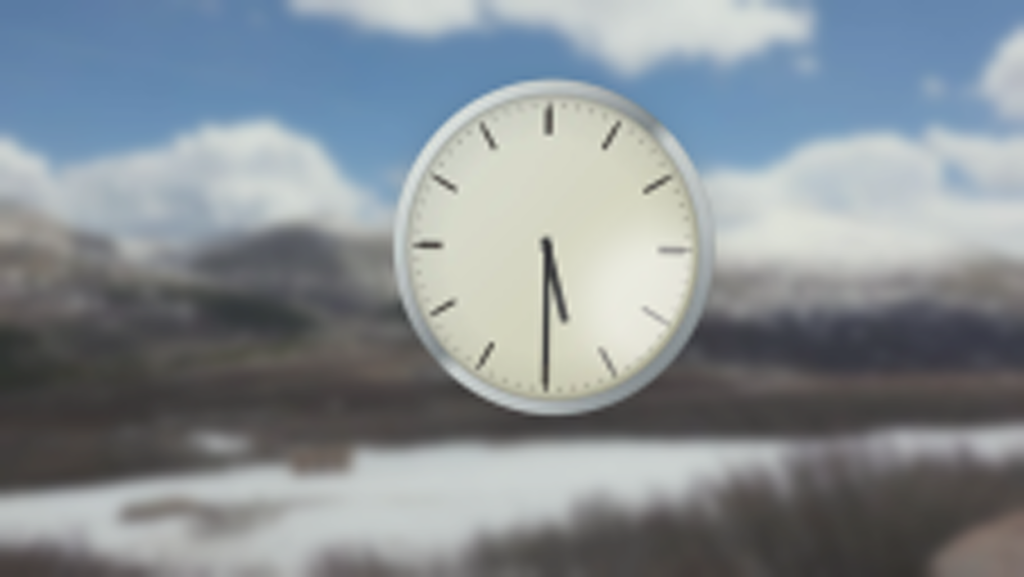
5:30
